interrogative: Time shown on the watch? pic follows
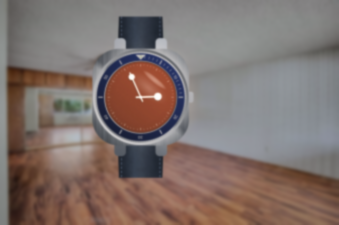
2:56
